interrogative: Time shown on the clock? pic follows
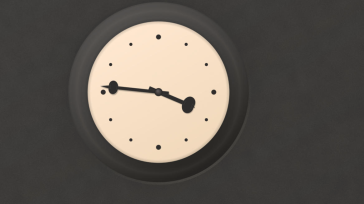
3:46
